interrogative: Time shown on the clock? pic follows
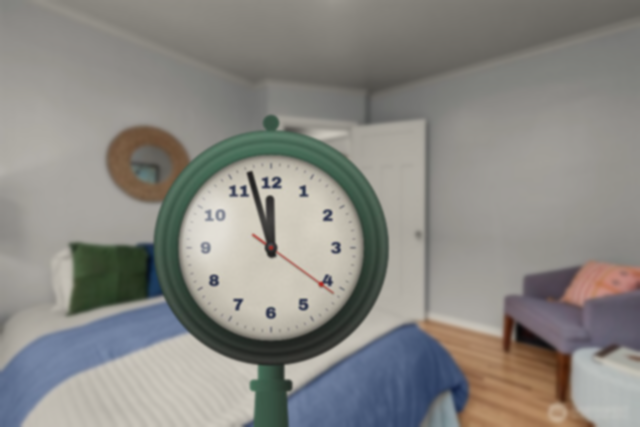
11:57:21
